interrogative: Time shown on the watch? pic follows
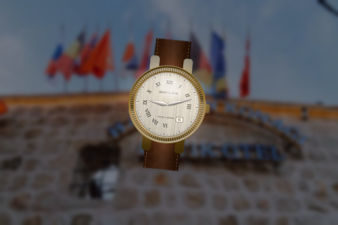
9:12
